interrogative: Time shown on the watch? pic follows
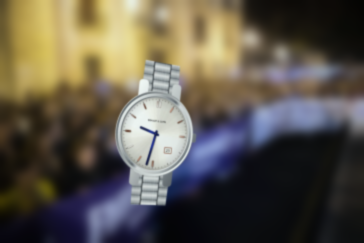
9:32
